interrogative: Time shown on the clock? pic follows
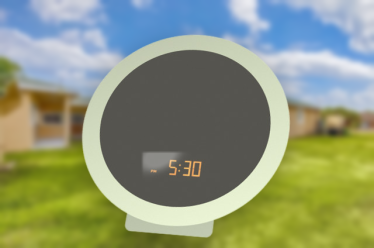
5:30
